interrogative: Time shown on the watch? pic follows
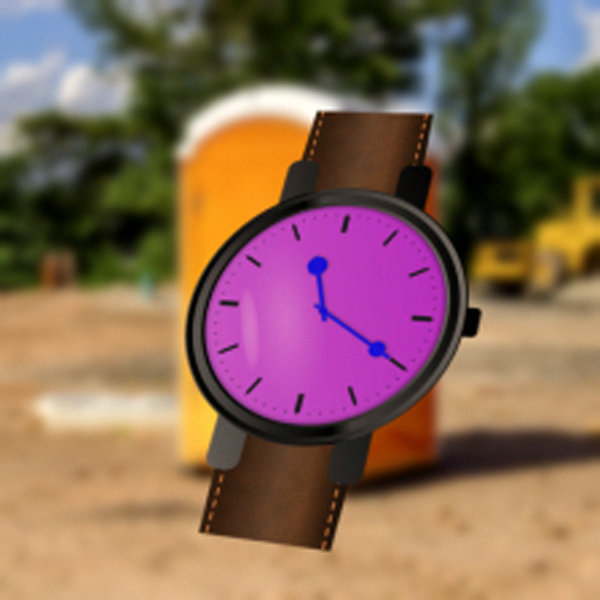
11:20
